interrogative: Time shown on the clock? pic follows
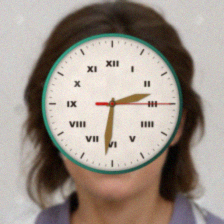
2:31:15
